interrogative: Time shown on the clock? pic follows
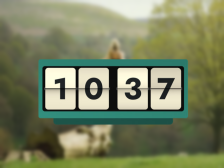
10:37
